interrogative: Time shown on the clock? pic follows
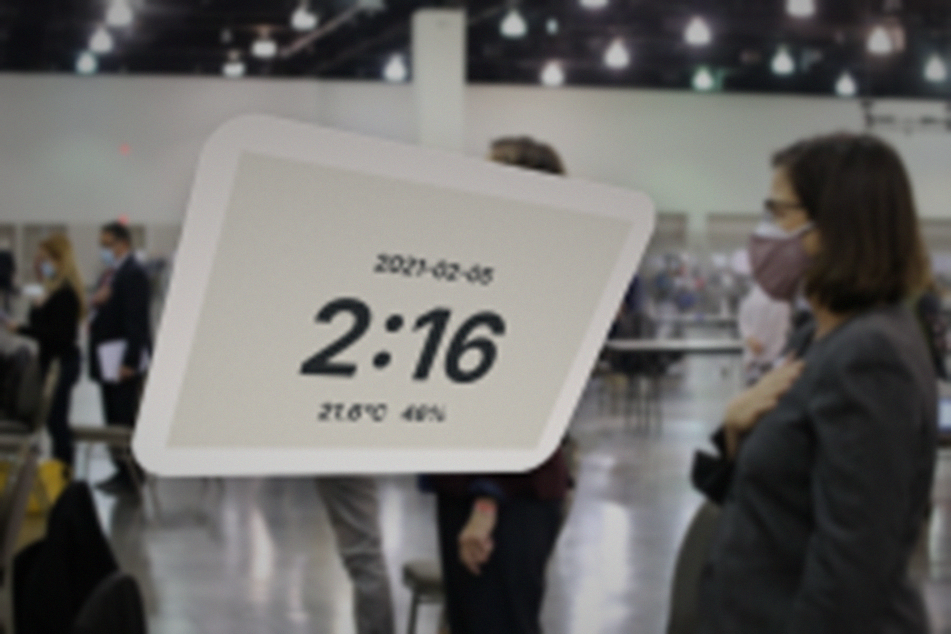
2:16
